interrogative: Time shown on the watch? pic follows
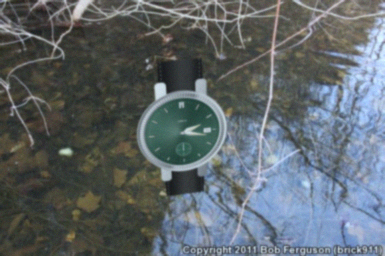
2:17
